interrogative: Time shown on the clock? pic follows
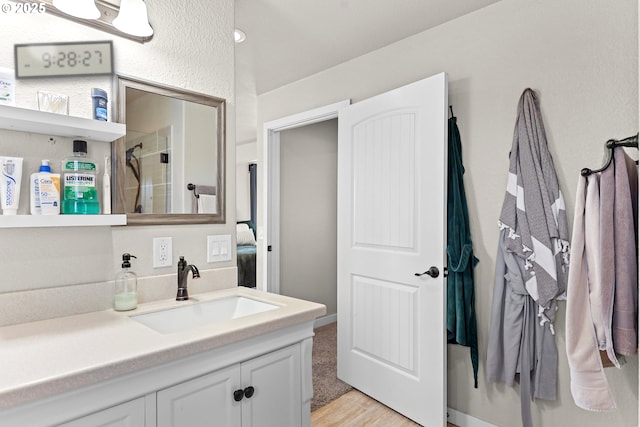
9:28:27
